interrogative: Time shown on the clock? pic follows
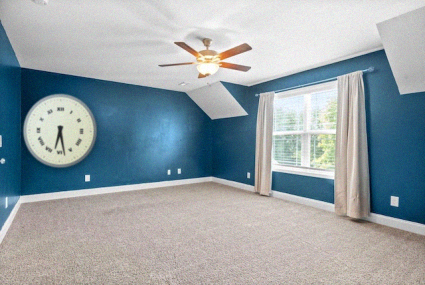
6:28
